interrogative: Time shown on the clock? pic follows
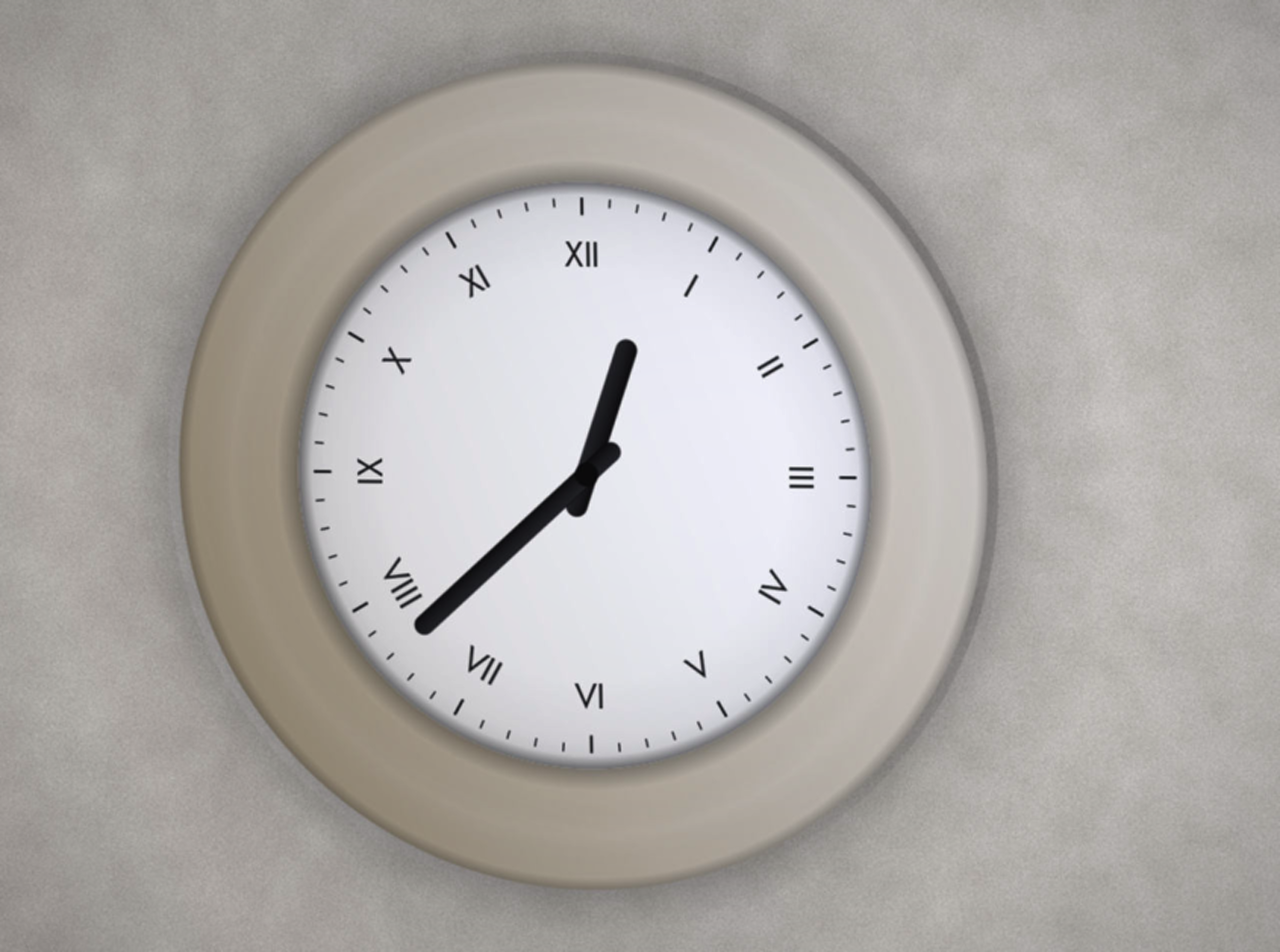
12:38
